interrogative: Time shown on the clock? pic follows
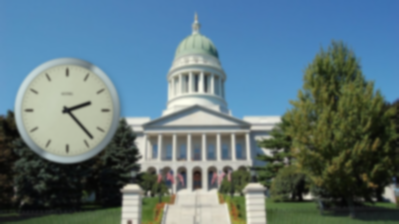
2:23
